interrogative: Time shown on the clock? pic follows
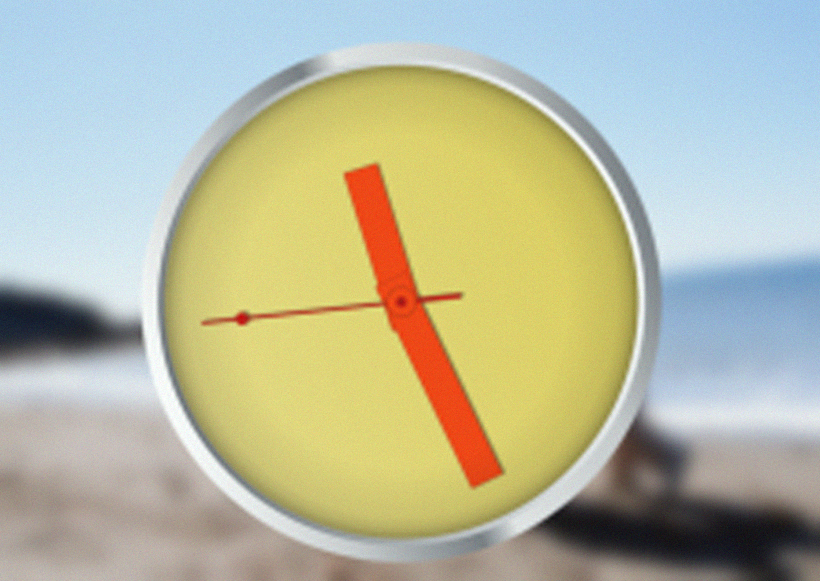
11:25:44
